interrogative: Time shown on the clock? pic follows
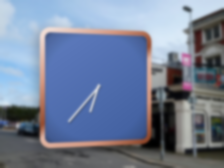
6:37
